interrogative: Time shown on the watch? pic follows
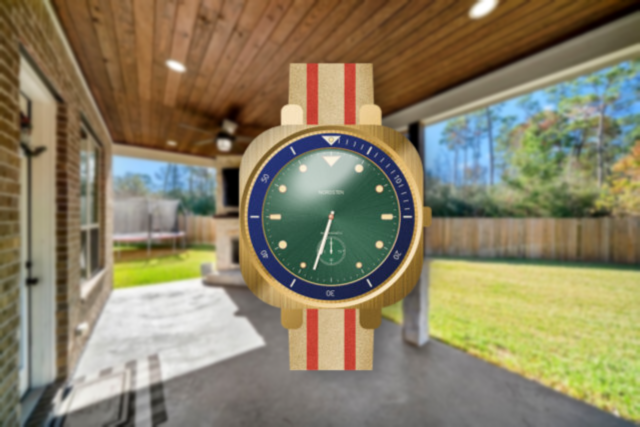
6:33
